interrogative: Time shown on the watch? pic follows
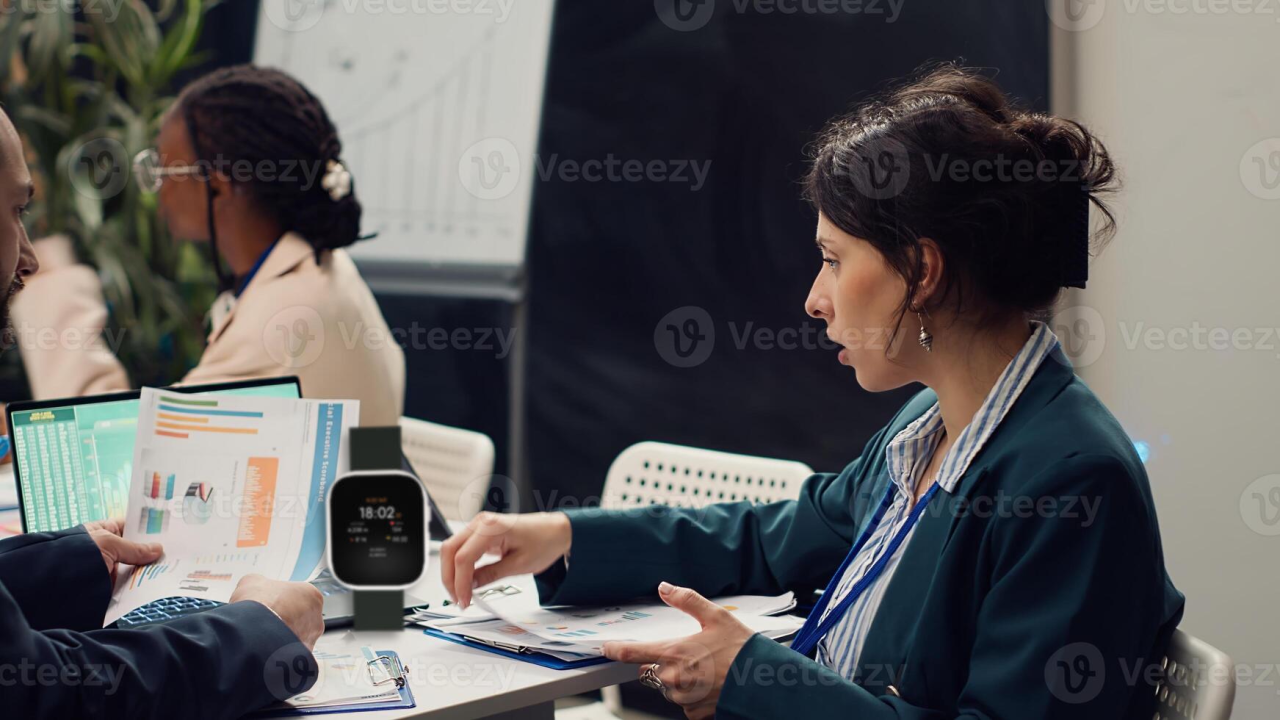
18:02
